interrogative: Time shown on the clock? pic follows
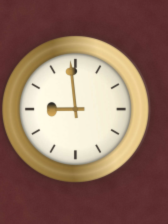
8:59
